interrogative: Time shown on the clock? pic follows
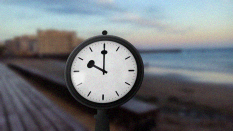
10:00
